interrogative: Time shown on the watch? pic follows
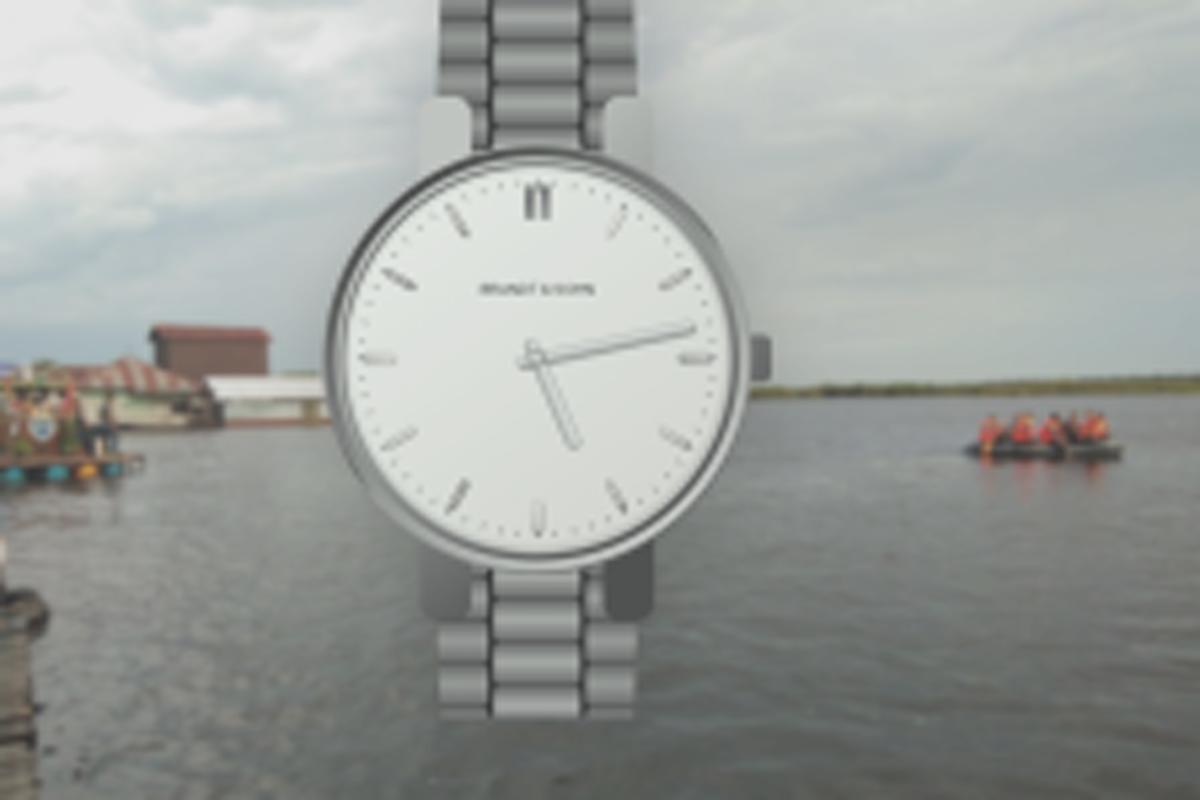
5:13
